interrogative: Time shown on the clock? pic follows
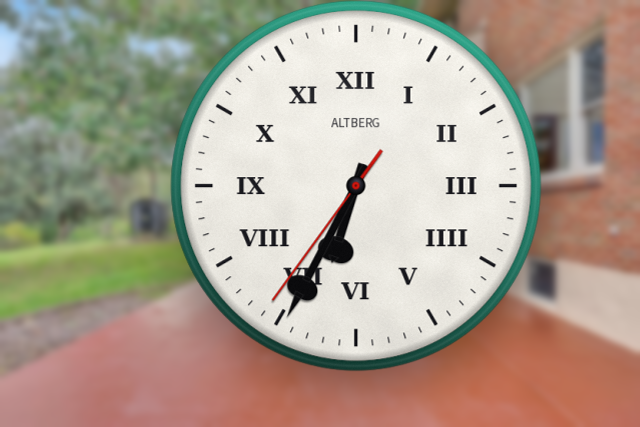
6:34:36
